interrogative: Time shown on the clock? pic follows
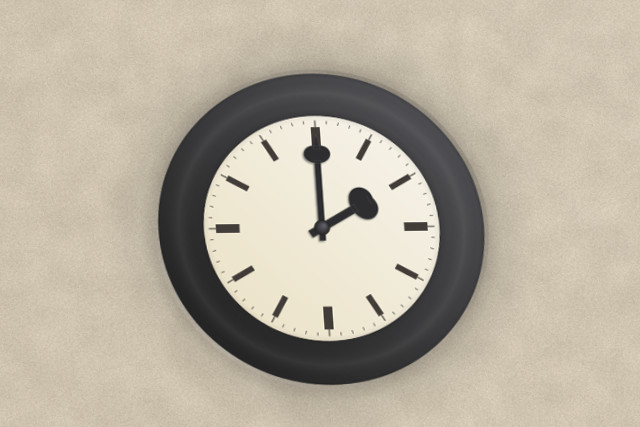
2:00
